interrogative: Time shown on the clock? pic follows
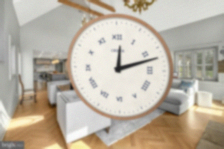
12:12
